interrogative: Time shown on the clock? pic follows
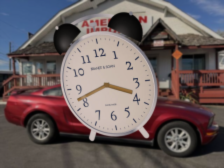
3:42
